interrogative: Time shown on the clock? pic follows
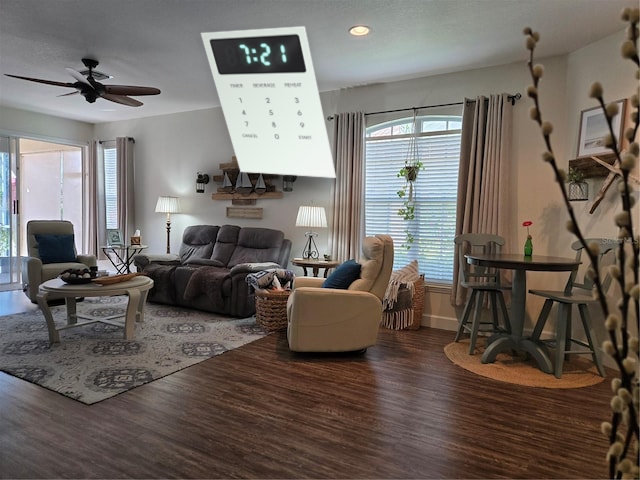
7:21
